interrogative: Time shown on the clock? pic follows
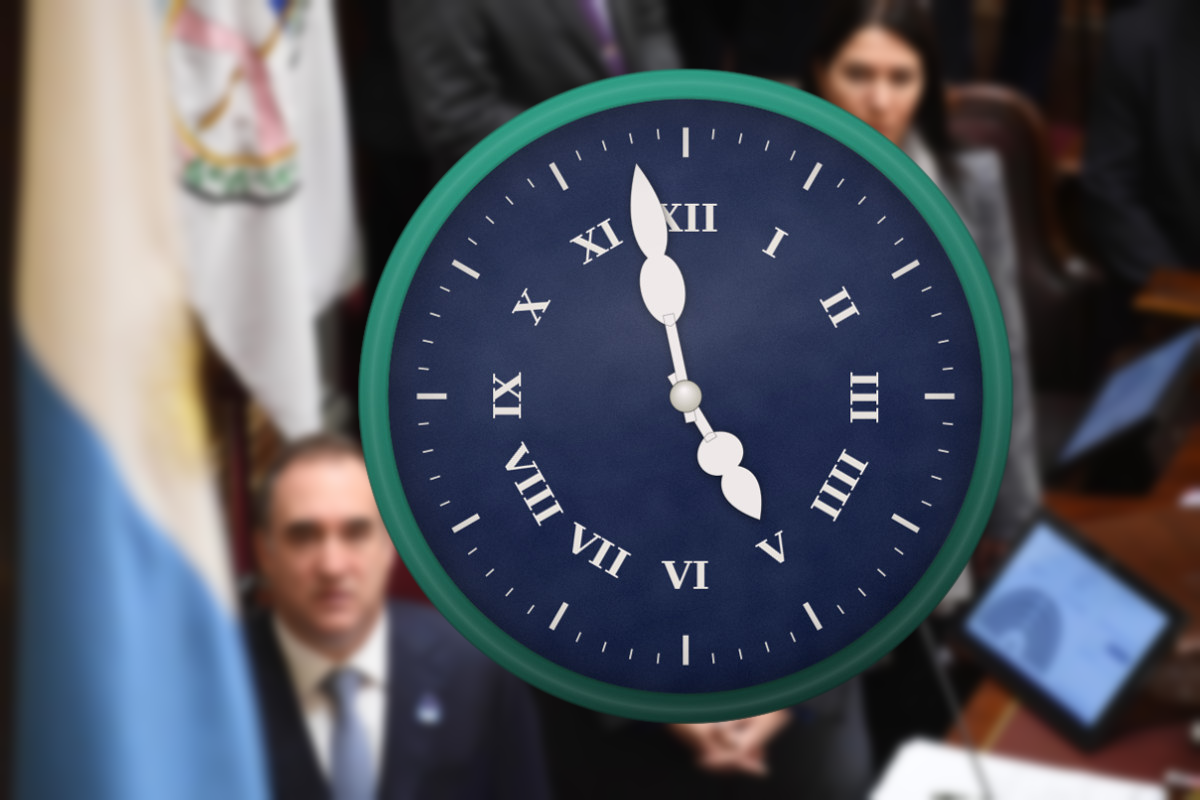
4:58
